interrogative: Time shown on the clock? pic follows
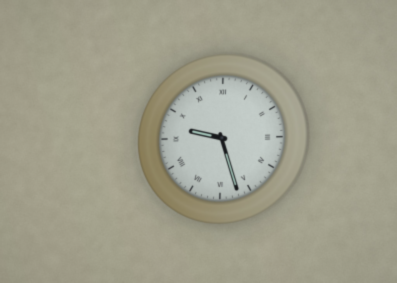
9:27
